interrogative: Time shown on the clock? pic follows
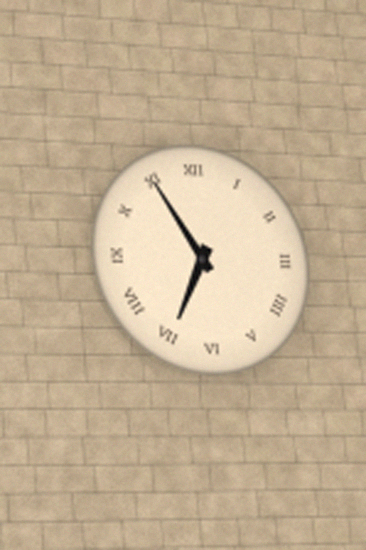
6:55
